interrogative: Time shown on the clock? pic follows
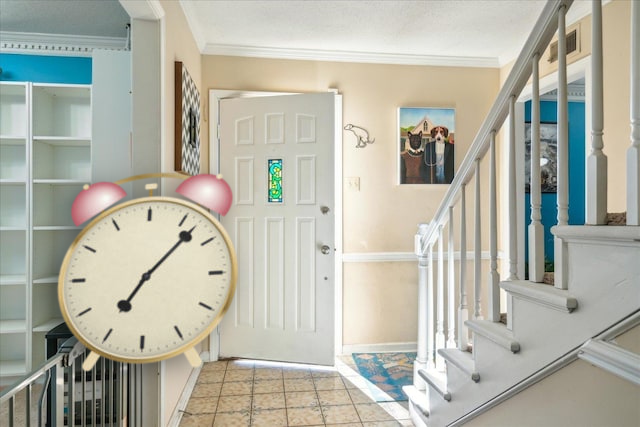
7:07
